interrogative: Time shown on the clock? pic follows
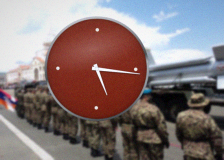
5:16
